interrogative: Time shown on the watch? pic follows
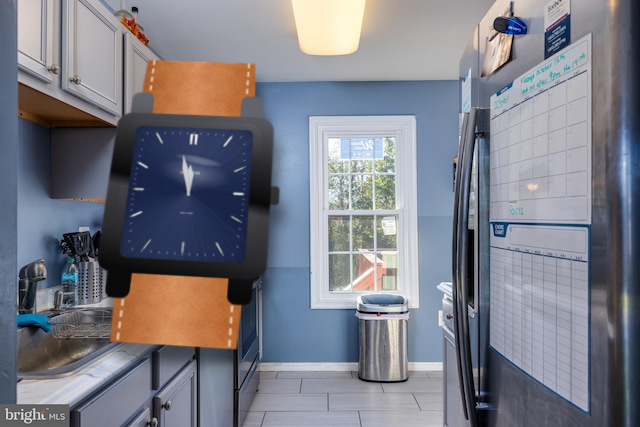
11:58
